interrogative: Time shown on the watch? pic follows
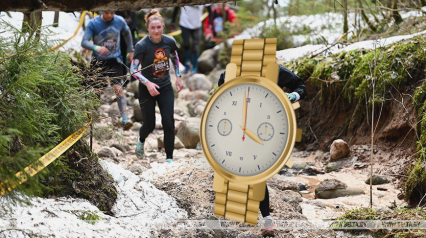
3:59
